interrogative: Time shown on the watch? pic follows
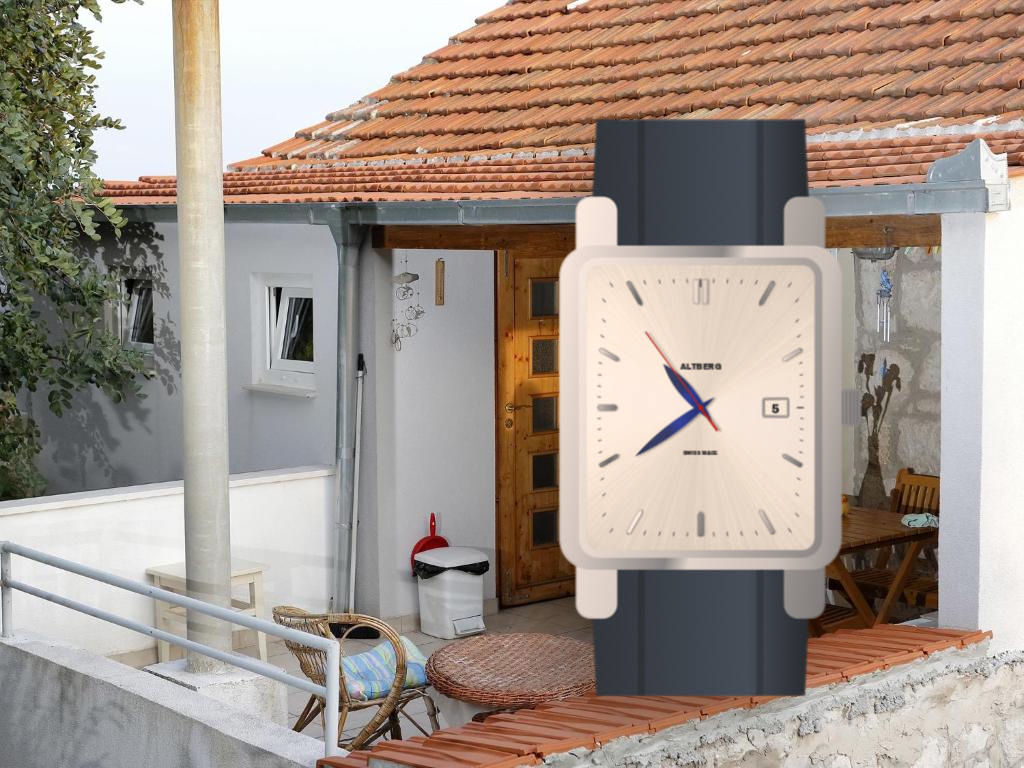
10:38:54
